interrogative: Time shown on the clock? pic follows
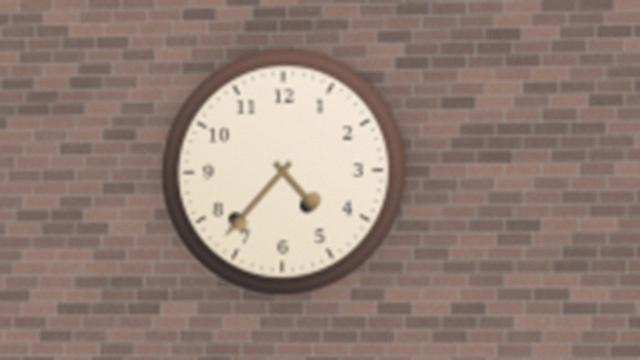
4:37
